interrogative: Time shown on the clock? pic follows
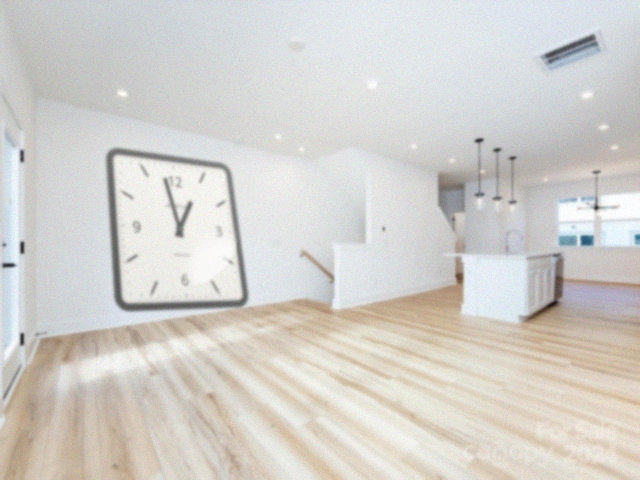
12:58
